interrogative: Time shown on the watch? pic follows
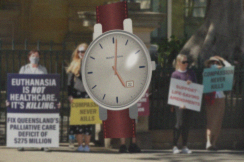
5:01
